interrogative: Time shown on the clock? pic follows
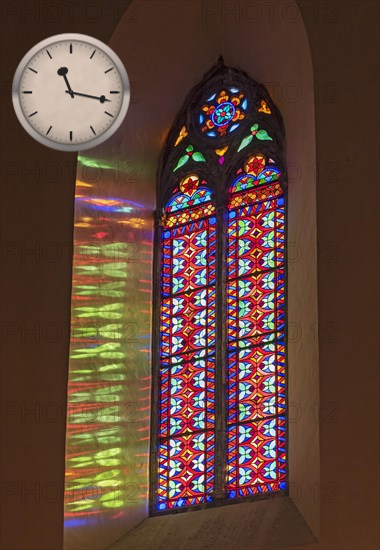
11:17
